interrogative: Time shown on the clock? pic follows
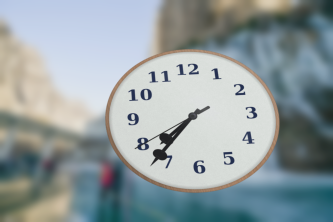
7:36:40
